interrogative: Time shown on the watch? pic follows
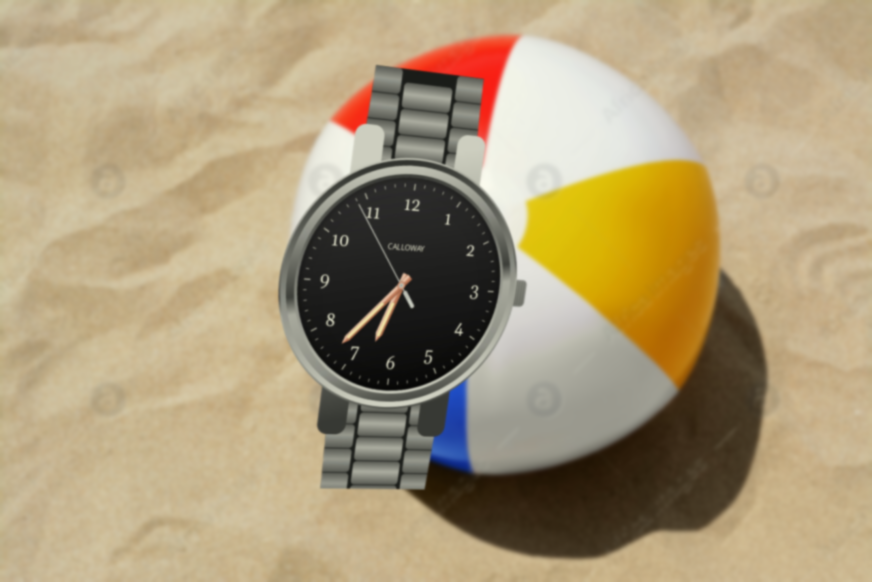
6:36:54
